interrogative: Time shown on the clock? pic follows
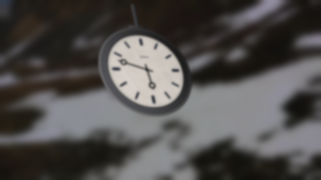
5:48
